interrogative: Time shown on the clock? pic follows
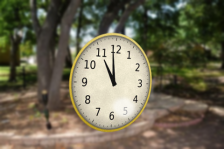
10:59
